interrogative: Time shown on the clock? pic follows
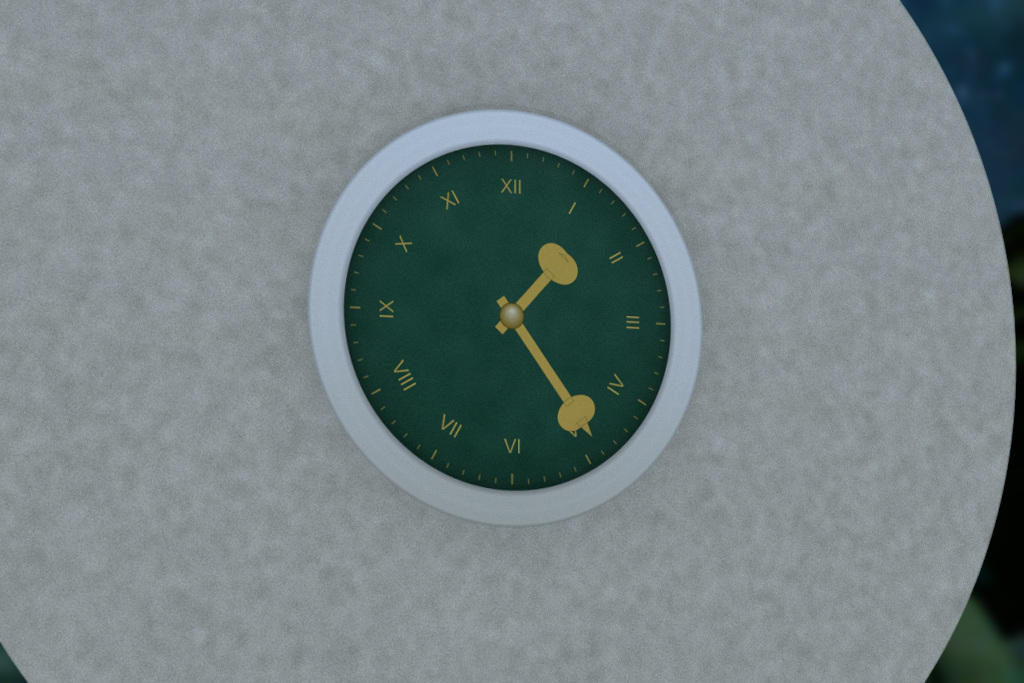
1:24
